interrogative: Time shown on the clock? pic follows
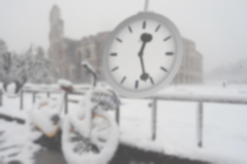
12:27
